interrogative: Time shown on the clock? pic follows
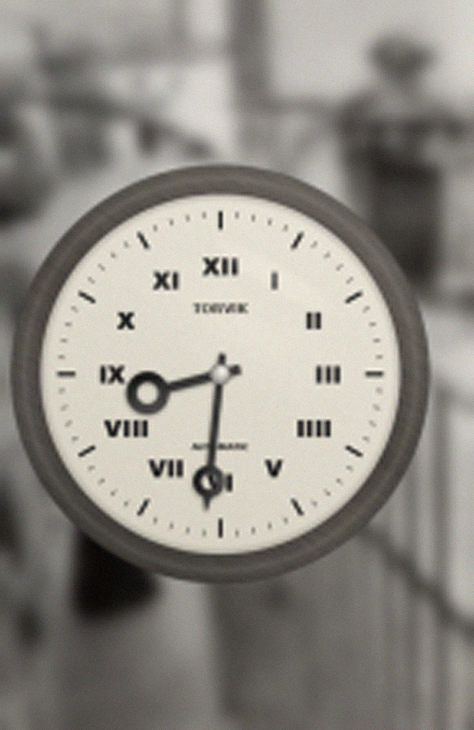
8:31
